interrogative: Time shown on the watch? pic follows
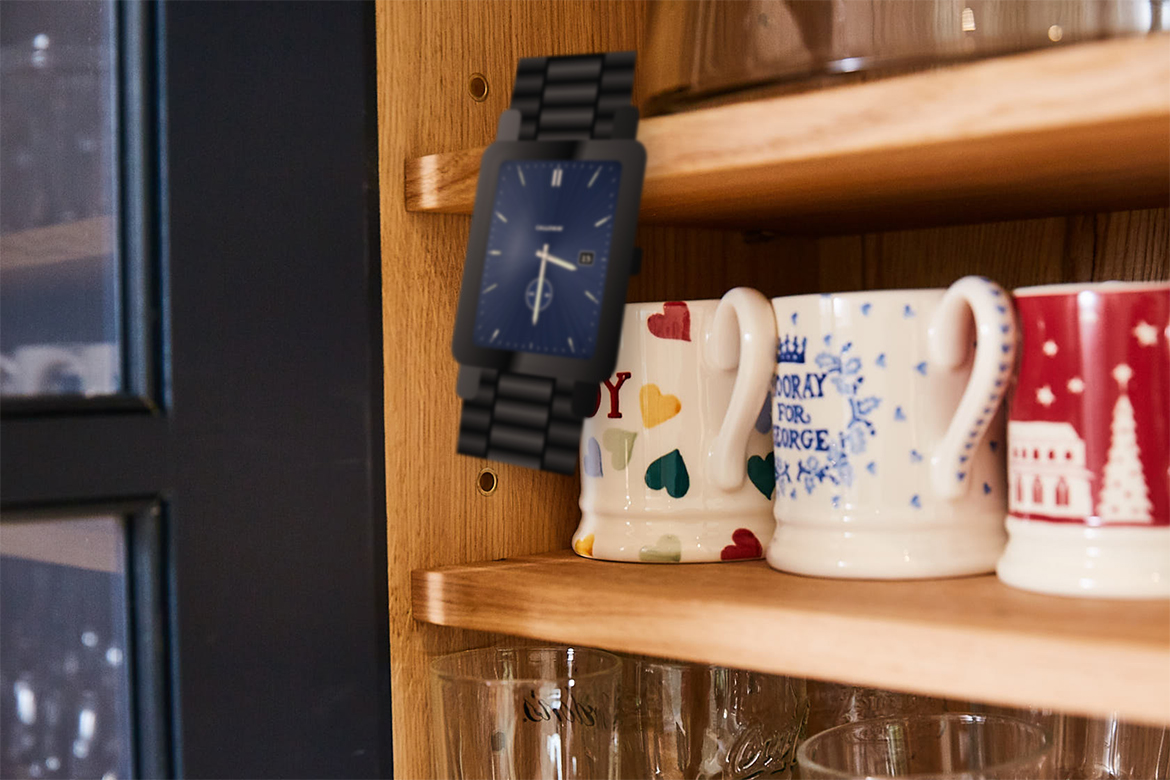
3:30
